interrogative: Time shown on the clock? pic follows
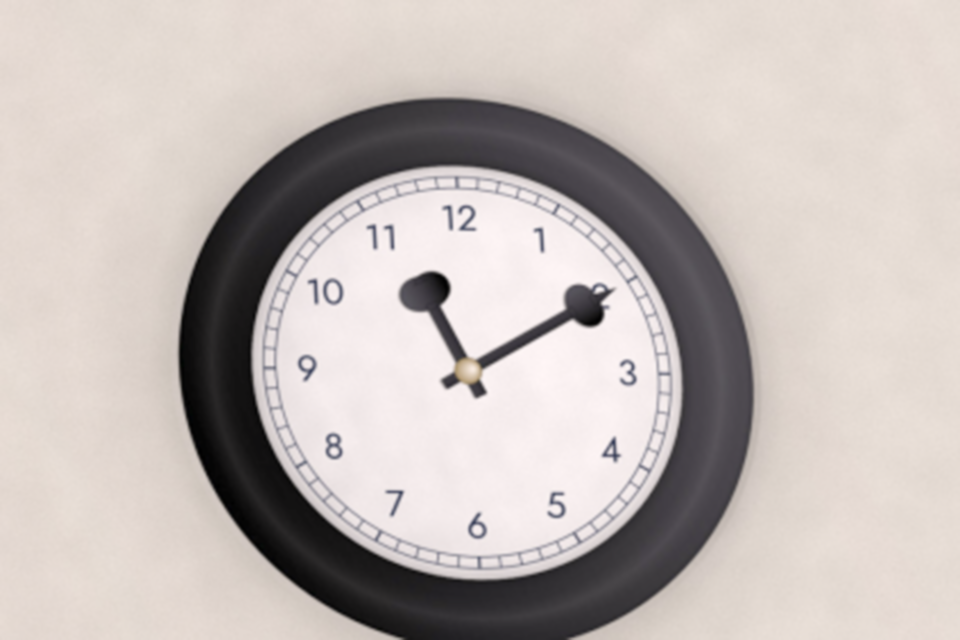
11:10
